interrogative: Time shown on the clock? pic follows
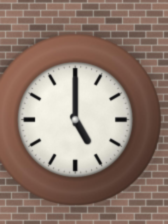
5:00
